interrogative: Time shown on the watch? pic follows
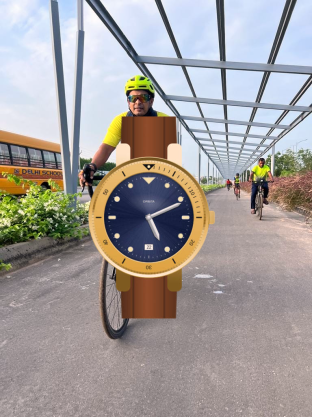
5:11
